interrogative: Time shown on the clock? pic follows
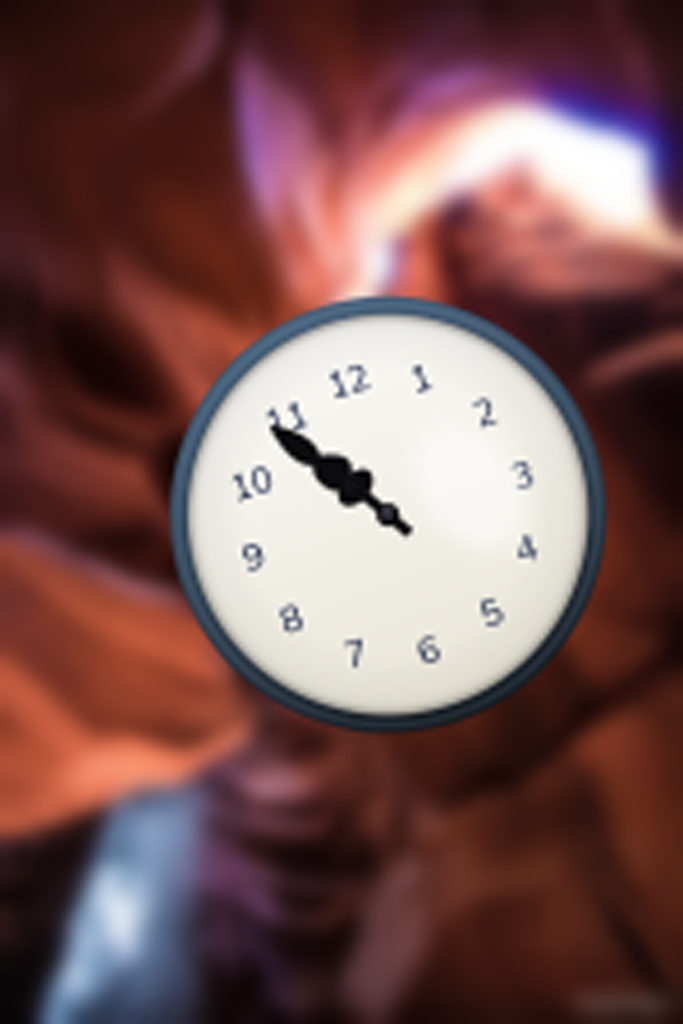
10:54
